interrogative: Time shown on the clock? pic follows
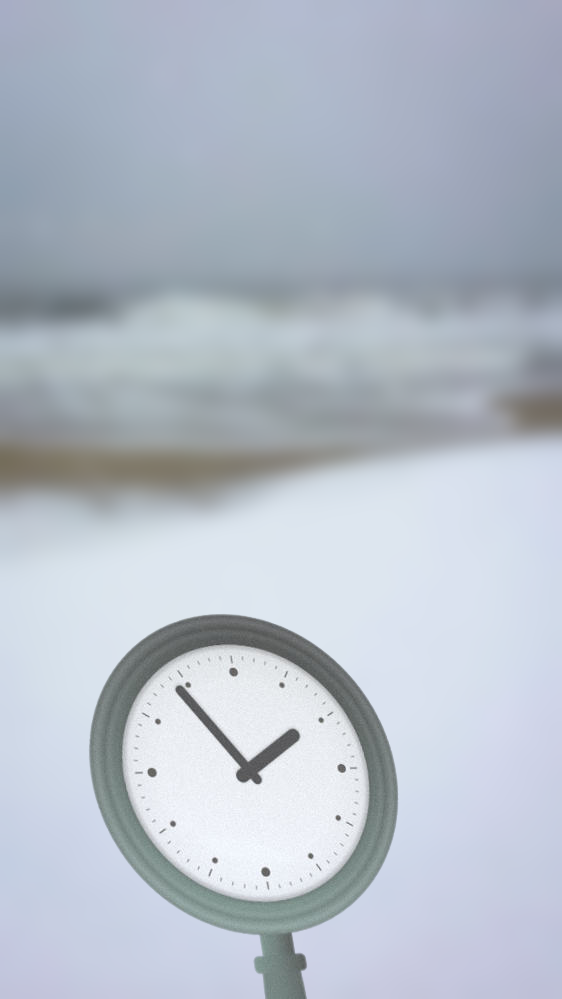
1:54
